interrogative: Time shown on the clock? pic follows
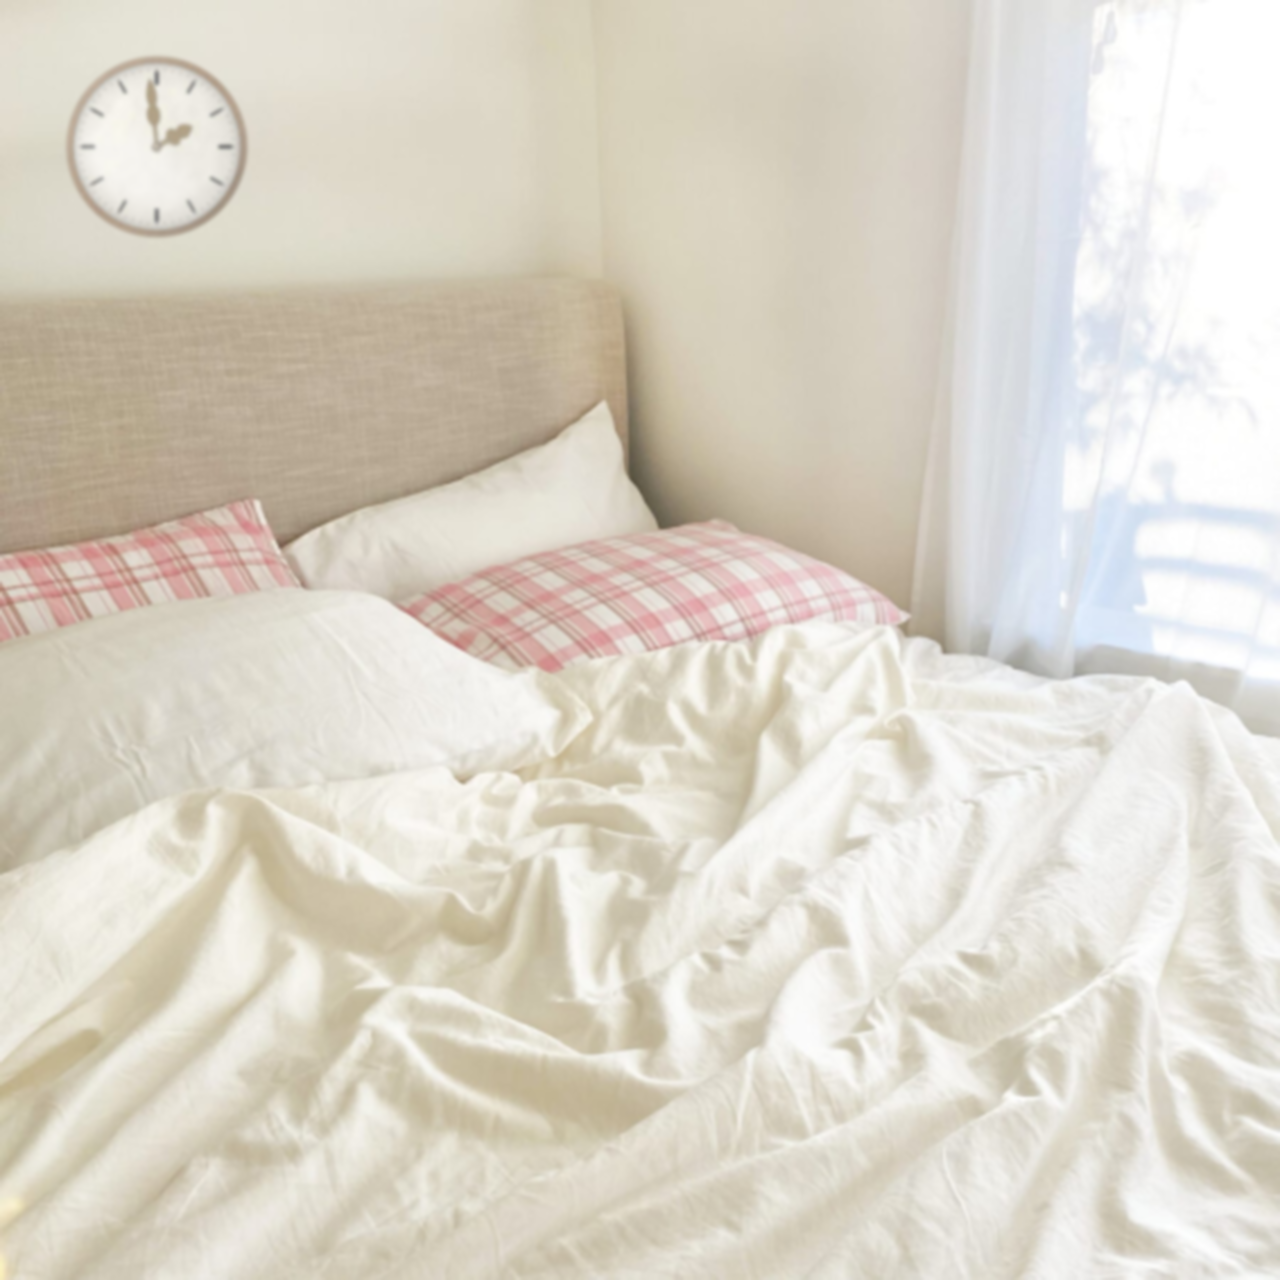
1:59
